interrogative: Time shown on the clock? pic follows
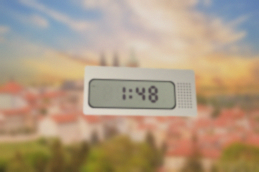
1:48
